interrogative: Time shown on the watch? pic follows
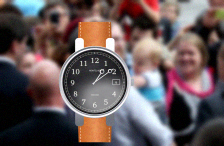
1:09
